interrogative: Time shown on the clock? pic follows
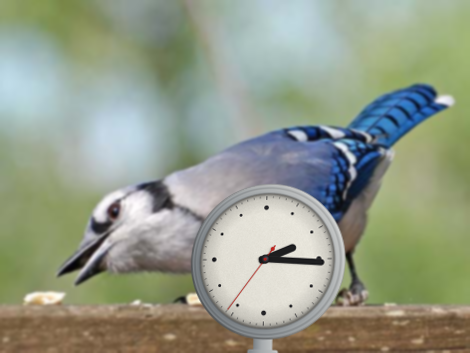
2:15:36
